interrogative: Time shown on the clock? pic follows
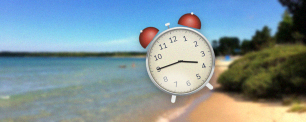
3:45
